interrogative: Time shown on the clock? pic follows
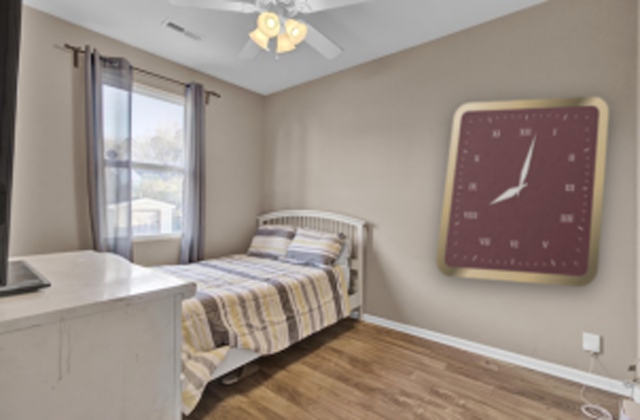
8:02
